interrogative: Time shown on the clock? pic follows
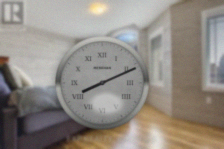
8:11
